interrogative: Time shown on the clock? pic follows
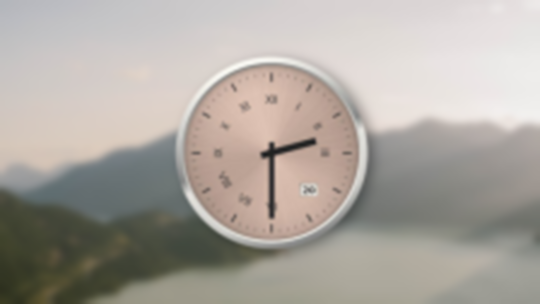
2:30
